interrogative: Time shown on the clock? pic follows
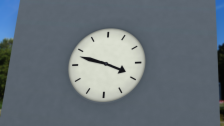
3:48
